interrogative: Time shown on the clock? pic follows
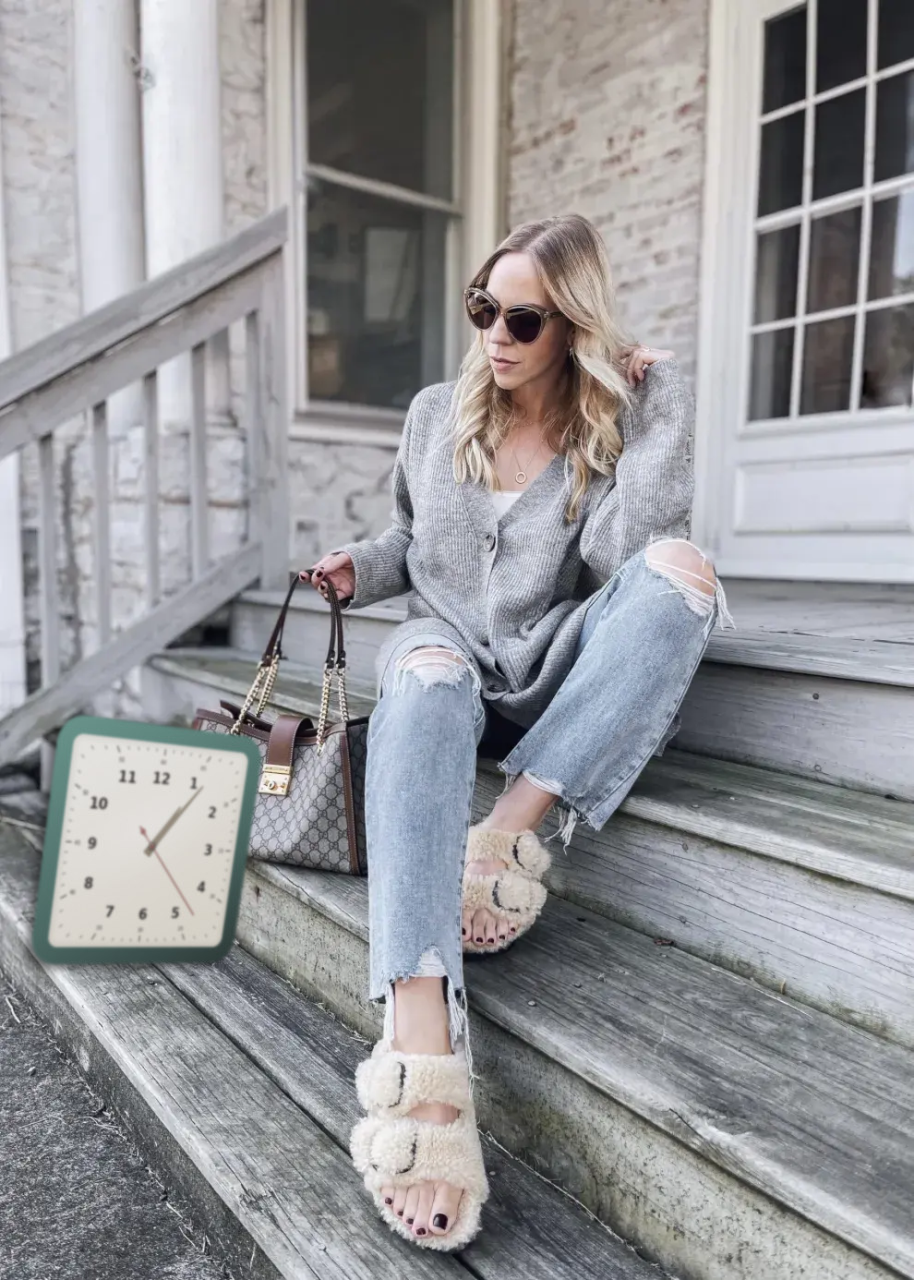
1:06:23
